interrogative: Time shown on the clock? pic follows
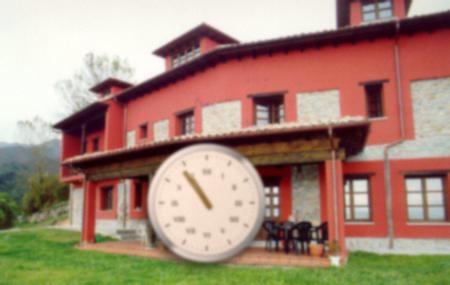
10:54
